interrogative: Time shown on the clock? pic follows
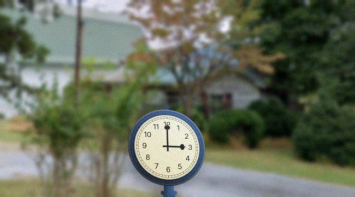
3:00
